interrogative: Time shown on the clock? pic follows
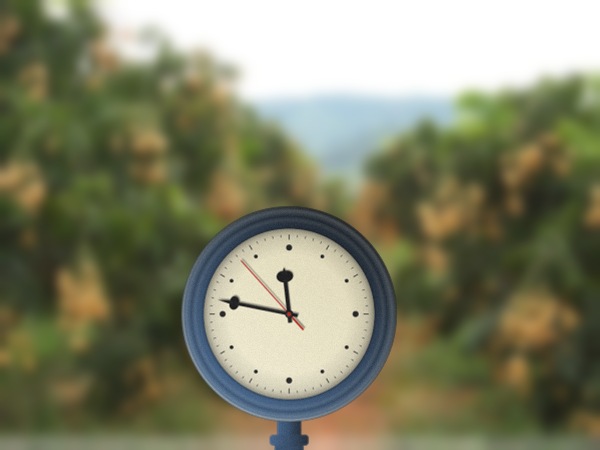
11:46:53
